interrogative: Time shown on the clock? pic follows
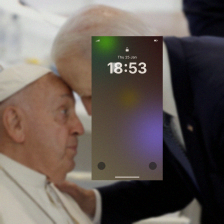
18:53
